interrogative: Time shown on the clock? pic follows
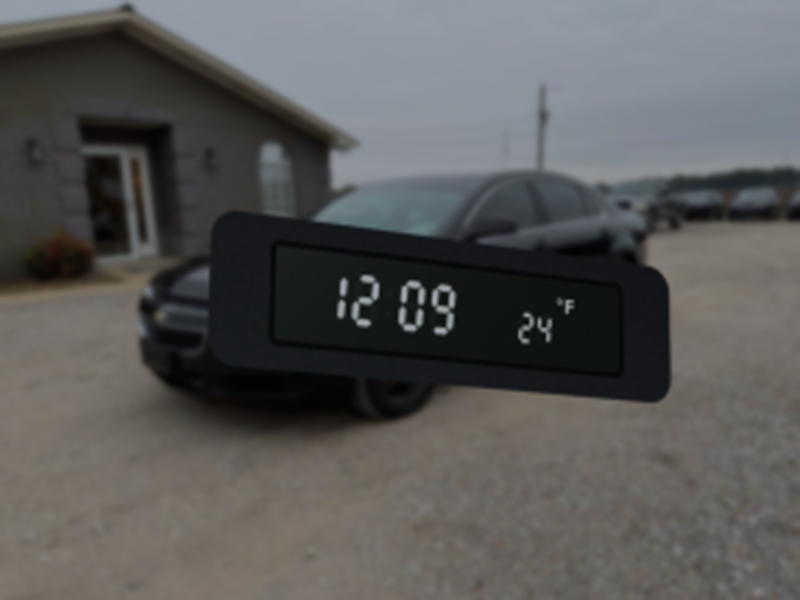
12:09
